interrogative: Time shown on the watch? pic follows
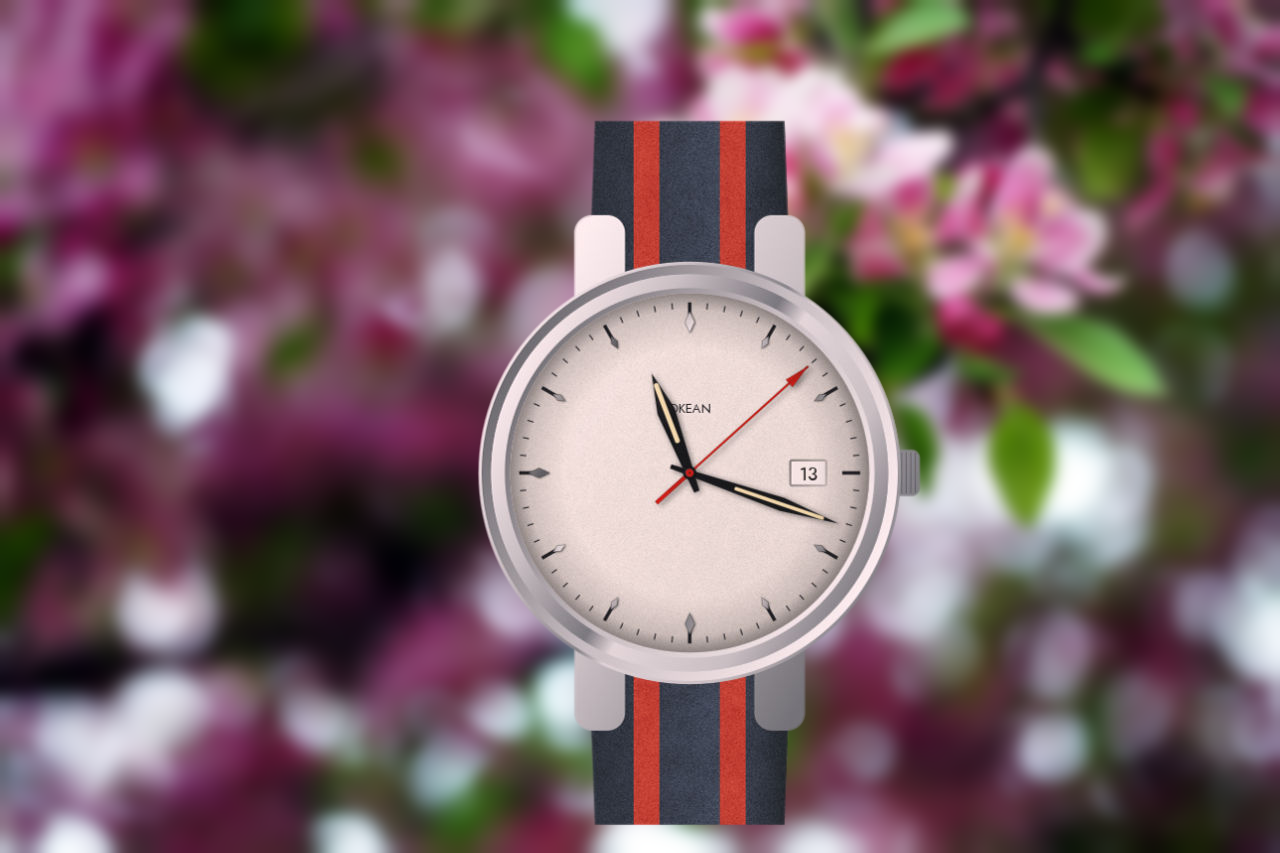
11:18:08
